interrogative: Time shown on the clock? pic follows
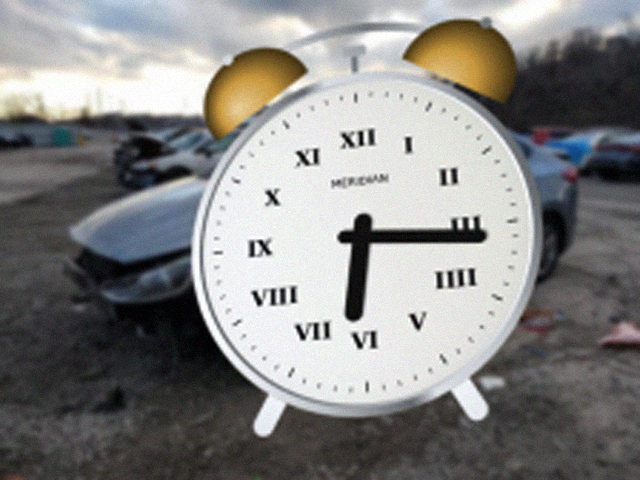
6:16
